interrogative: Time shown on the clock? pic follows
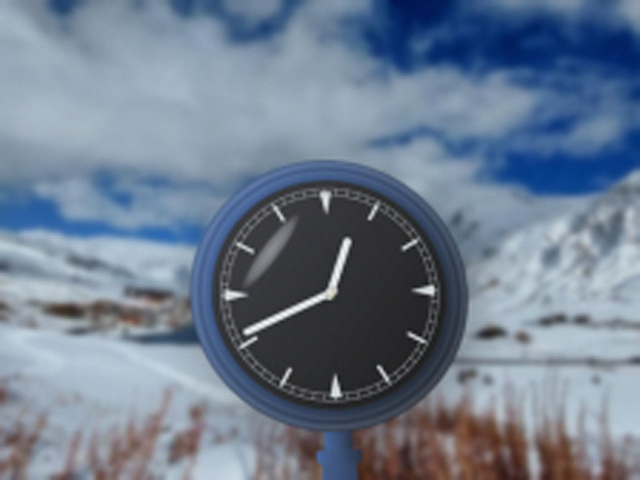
12:41
